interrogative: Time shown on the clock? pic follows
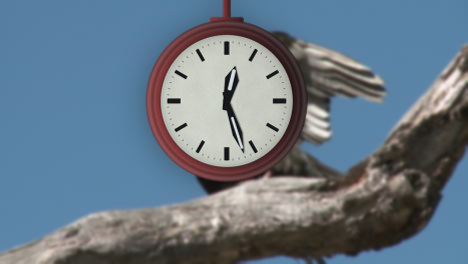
12:27
